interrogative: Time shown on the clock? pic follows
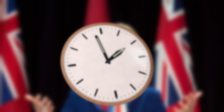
1:58
